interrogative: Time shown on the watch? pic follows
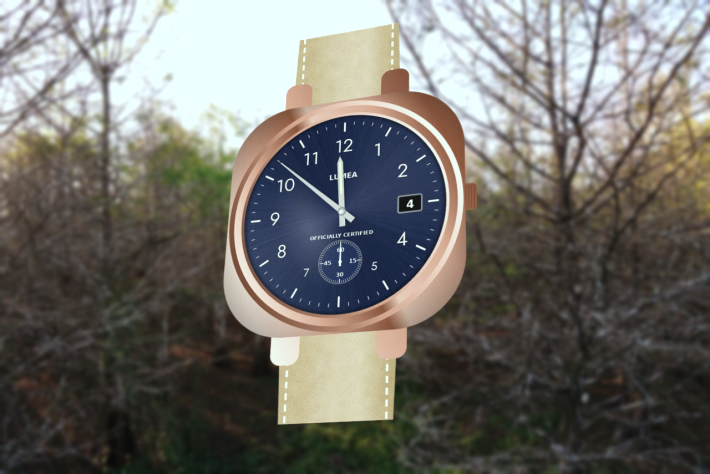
11:52
